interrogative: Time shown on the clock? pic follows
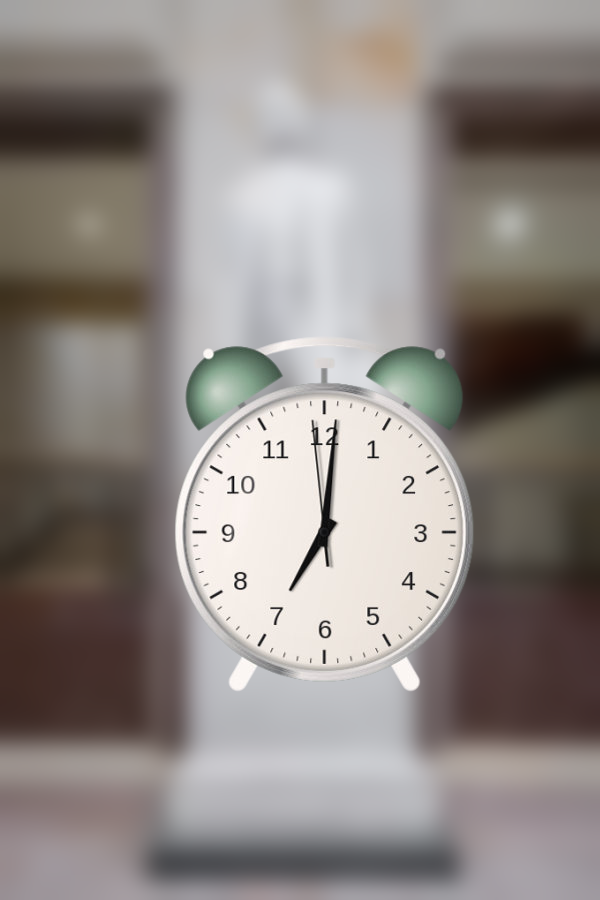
7:00:59
